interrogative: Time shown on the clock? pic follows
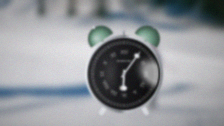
6:06
